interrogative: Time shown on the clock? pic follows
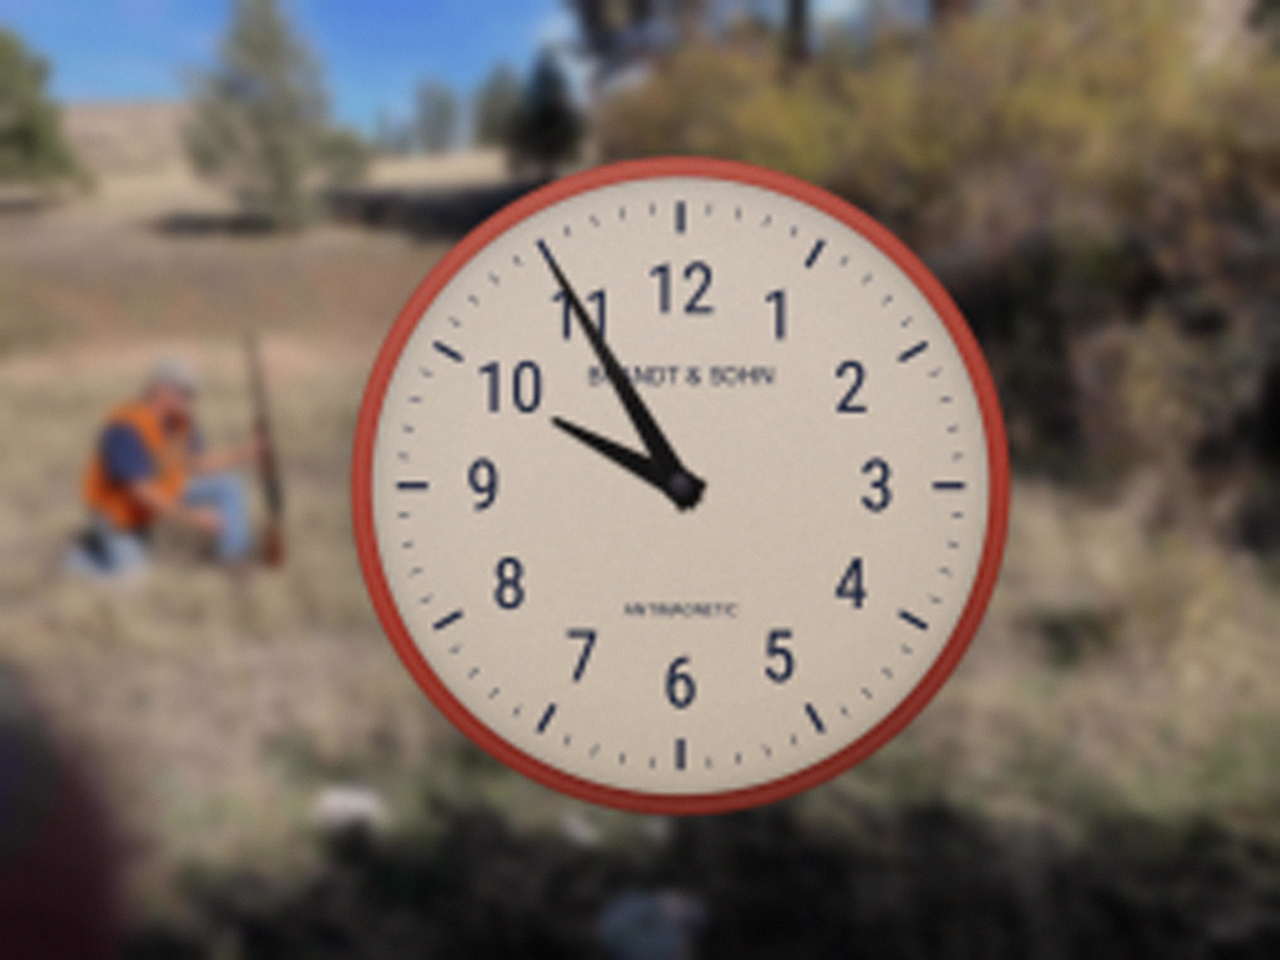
9:55
